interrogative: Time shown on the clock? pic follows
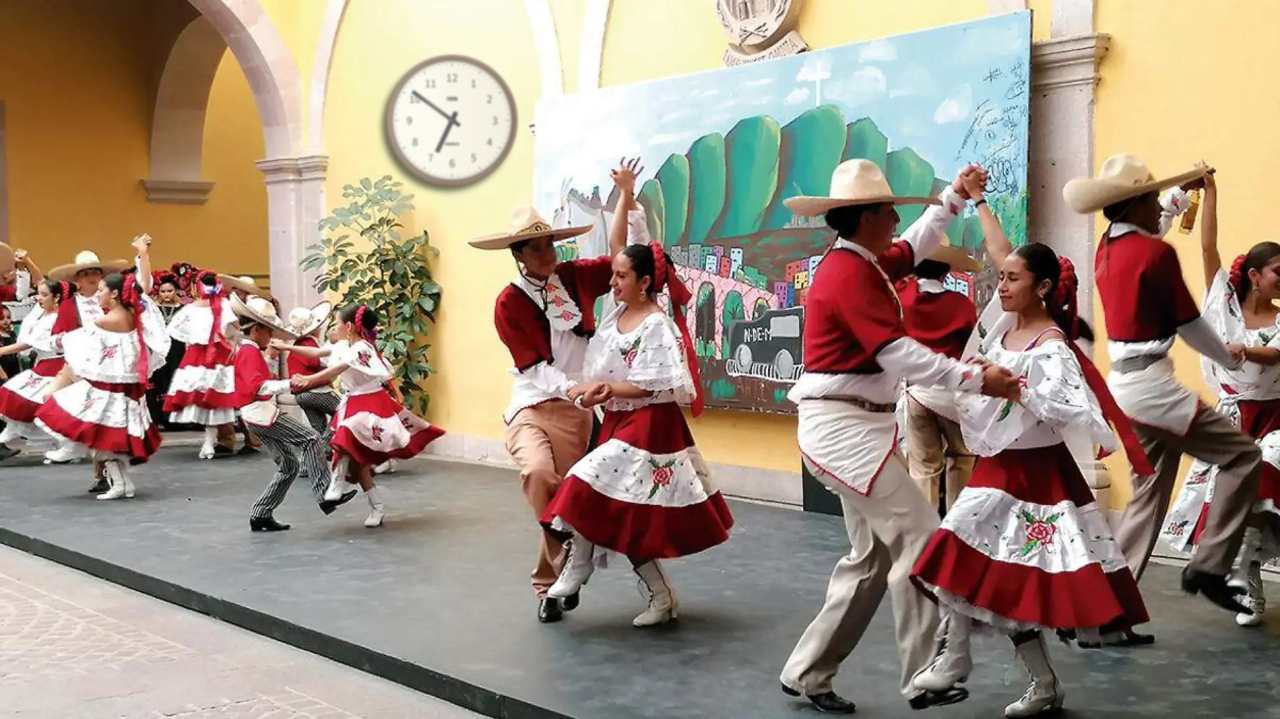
6:51
